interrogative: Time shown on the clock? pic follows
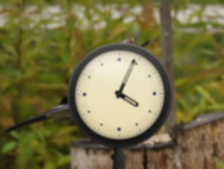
4:04
